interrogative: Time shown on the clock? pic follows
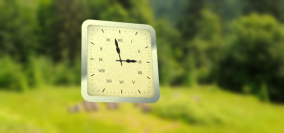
2:58
